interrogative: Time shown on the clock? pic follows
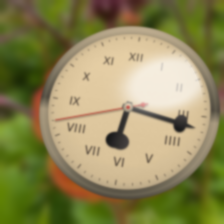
6:16:42
